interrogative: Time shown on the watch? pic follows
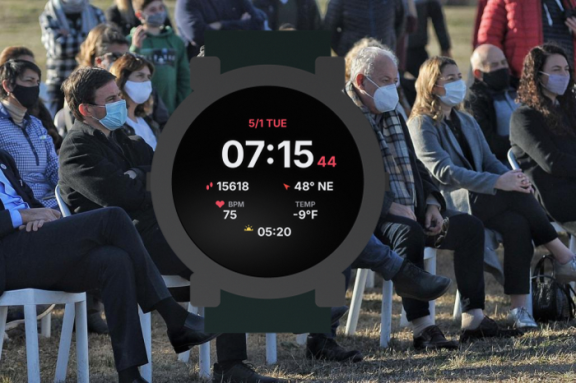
7:15:44
